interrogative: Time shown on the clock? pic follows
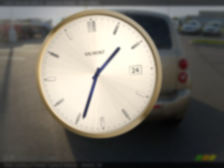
1:34
